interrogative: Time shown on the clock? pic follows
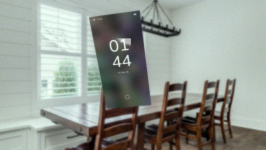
1:44
